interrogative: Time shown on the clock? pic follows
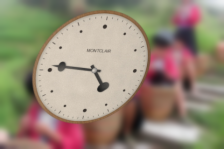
4:46
